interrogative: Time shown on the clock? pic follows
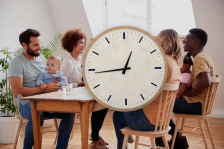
12:44
